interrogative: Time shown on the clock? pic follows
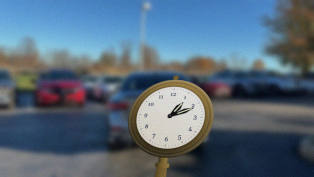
1:11
